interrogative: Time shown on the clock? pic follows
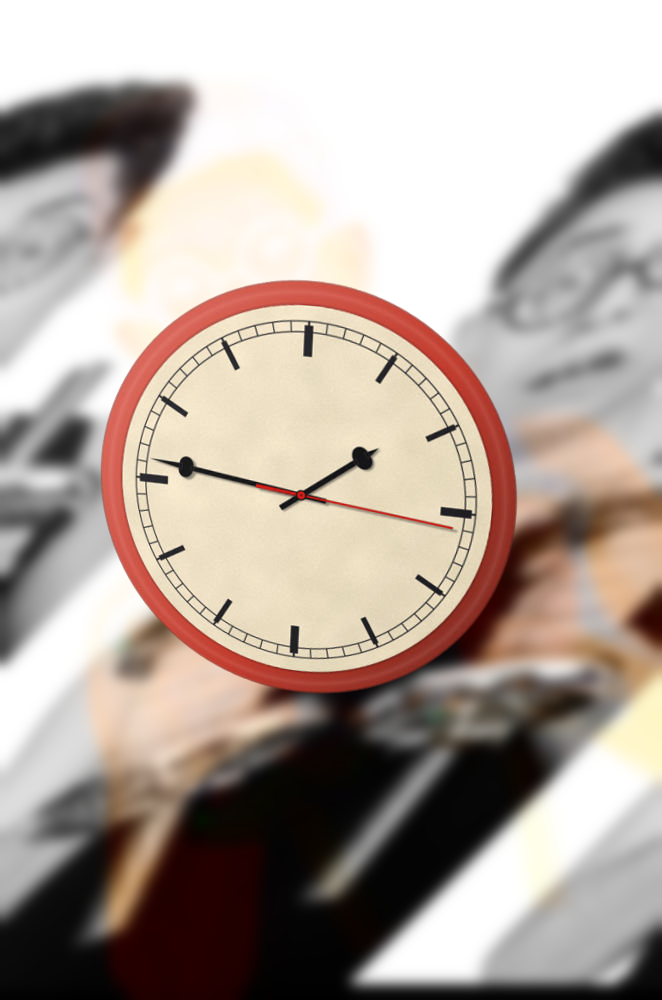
1:46:16
